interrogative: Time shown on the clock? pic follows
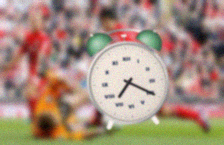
7:20
